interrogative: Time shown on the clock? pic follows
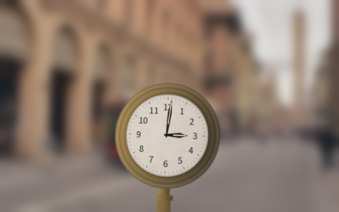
3:01
